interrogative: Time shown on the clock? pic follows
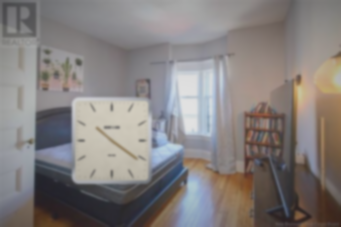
10:21
